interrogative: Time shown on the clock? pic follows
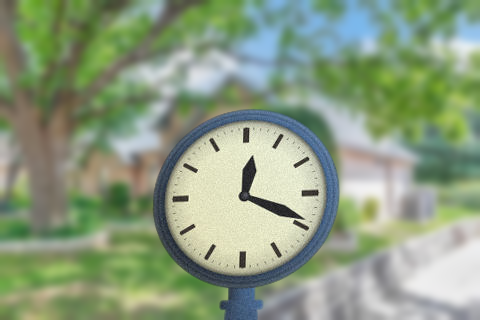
12:19
